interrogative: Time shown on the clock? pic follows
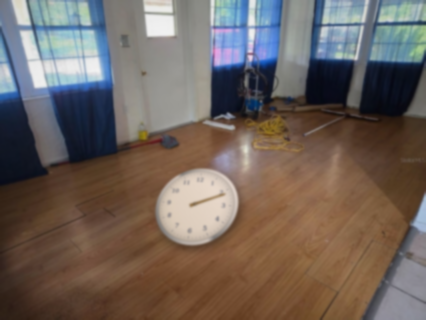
2:11
